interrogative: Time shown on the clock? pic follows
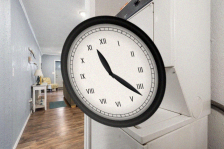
11:22
